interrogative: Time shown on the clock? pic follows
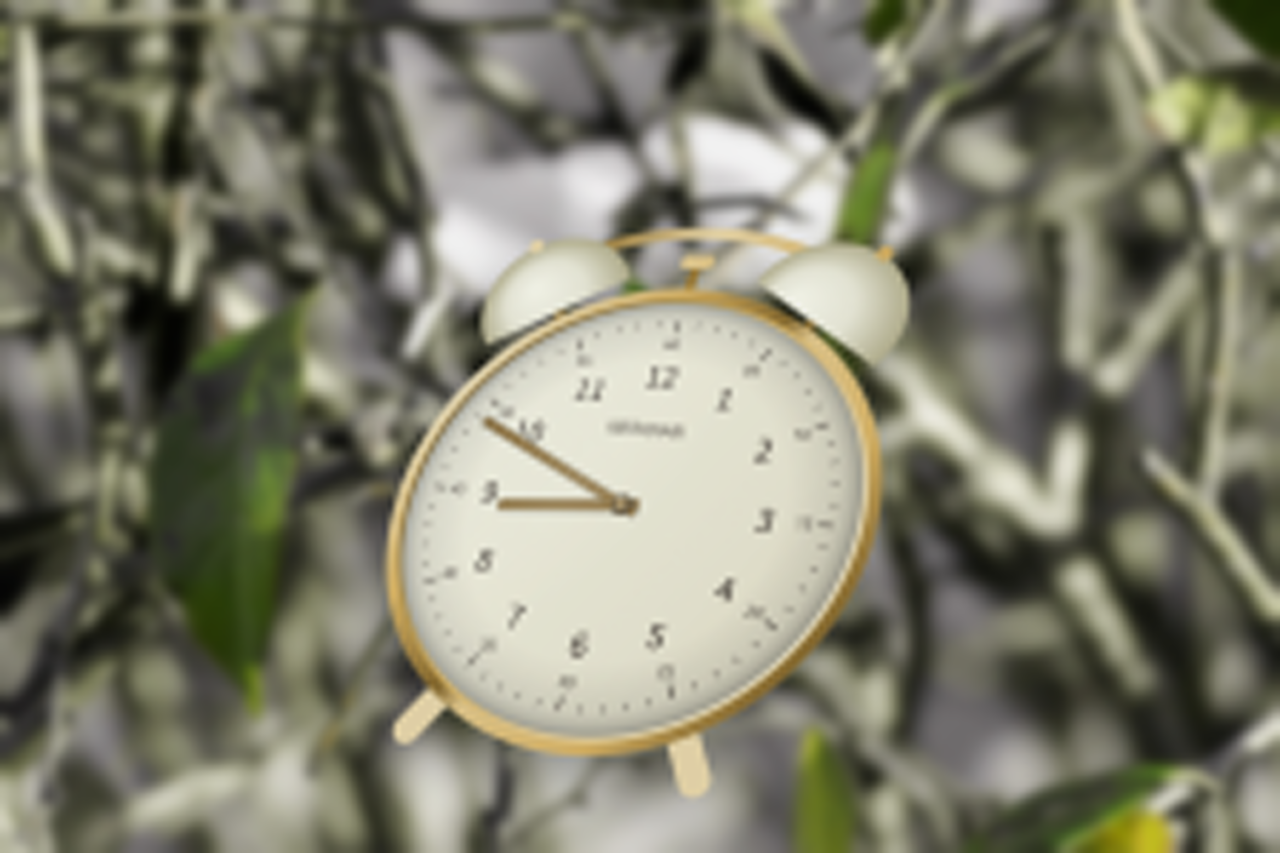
8:49
